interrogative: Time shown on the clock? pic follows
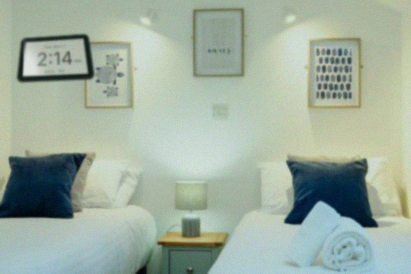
2:14
